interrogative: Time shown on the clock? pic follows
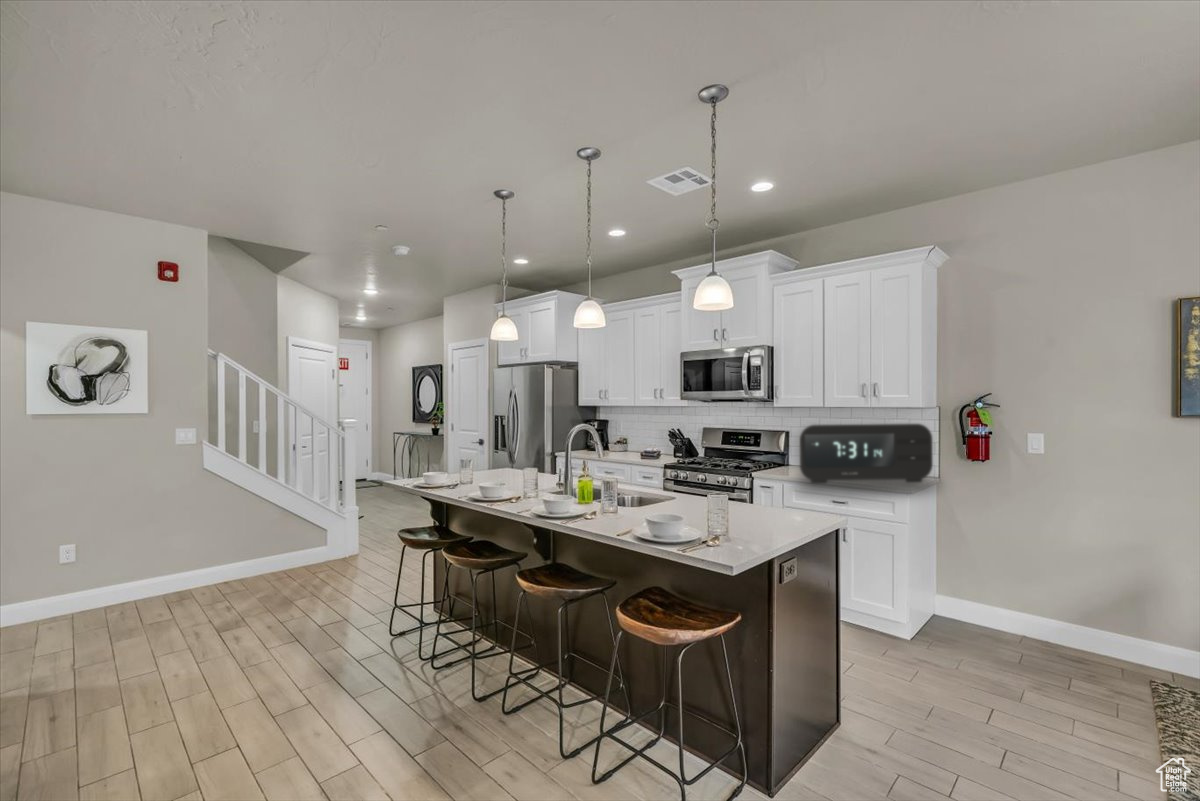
7:31
